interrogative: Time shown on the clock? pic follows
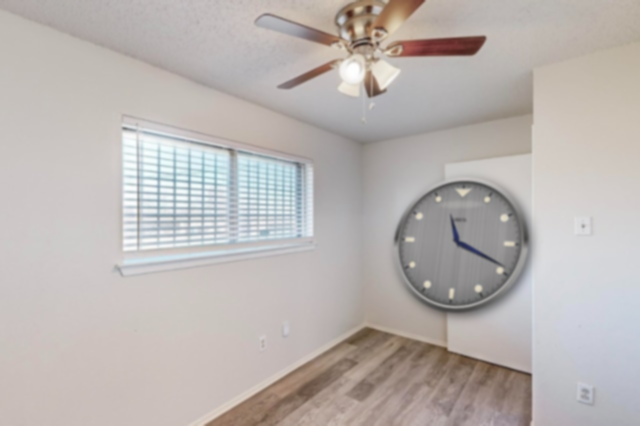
11:19
